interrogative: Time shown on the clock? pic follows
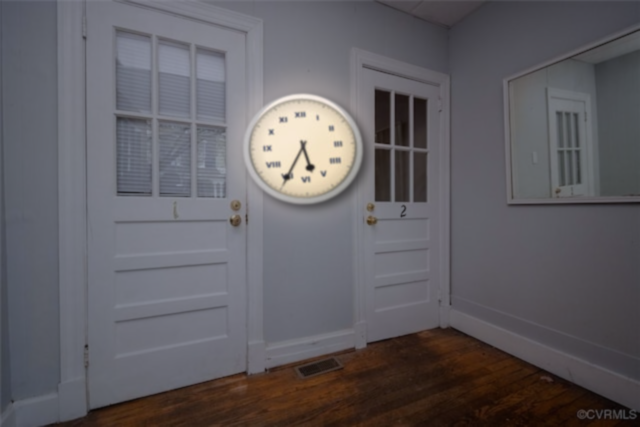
5:35
